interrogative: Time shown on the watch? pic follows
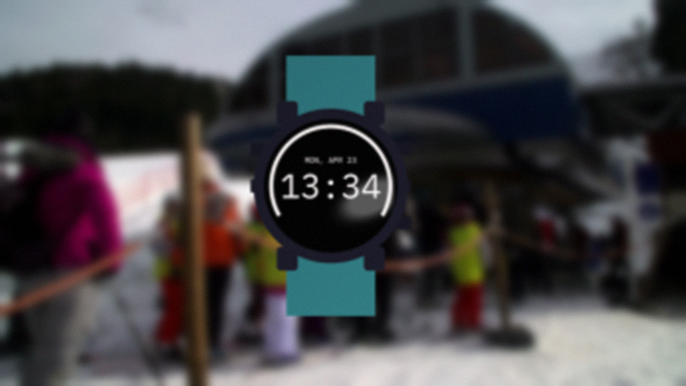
13:34
